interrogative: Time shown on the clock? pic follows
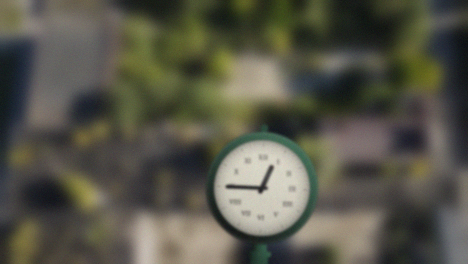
12:45
